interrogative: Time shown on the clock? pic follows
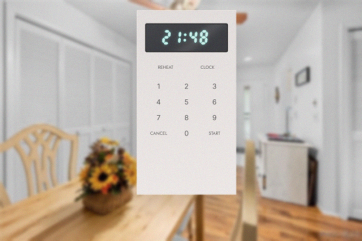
21:48
